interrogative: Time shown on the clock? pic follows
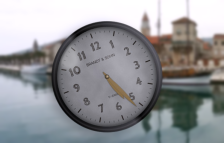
5:26
